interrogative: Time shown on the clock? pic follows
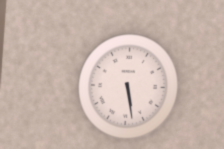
5:28
